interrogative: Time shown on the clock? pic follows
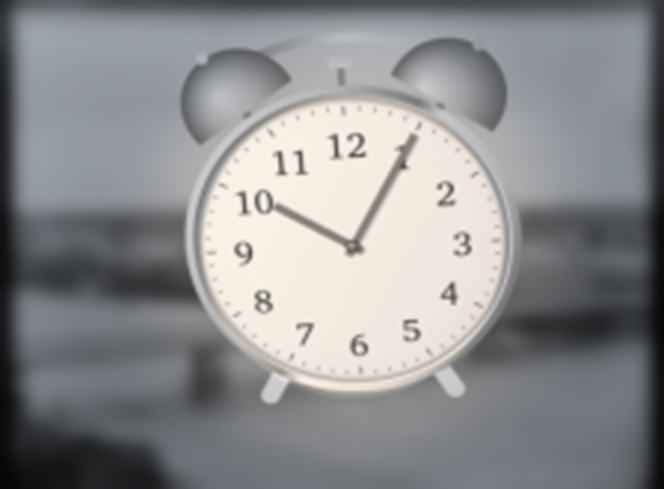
10:05
